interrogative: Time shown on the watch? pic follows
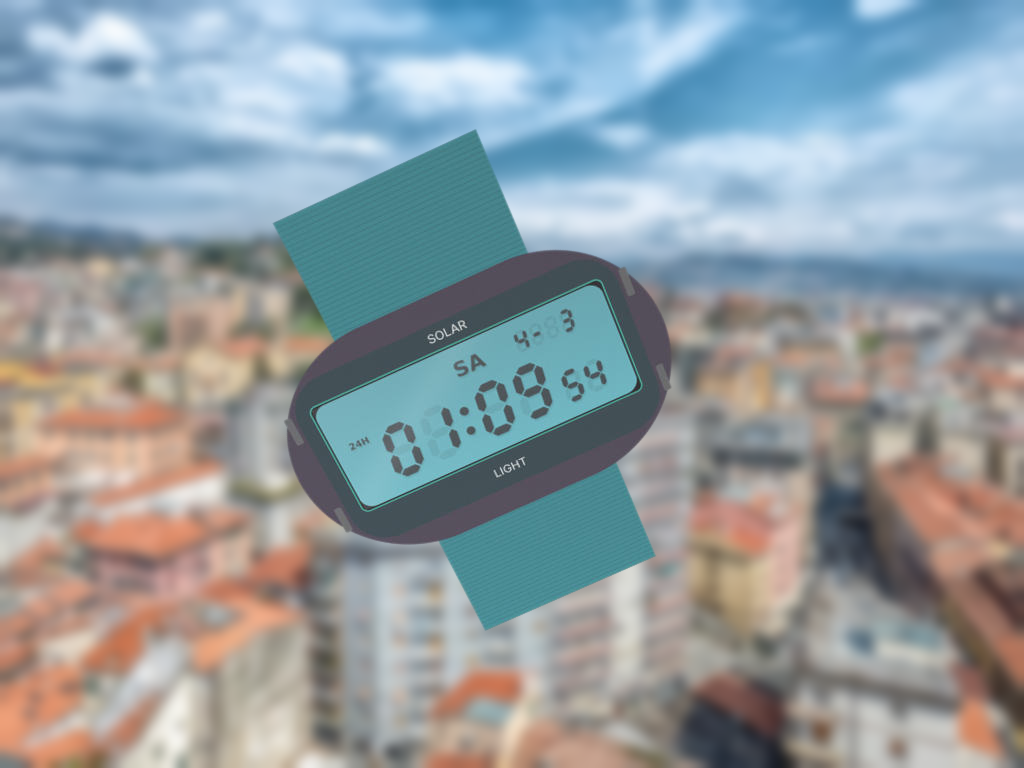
1:09:54
